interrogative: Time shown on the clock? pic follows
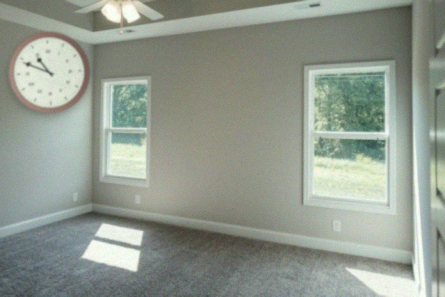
10:49
